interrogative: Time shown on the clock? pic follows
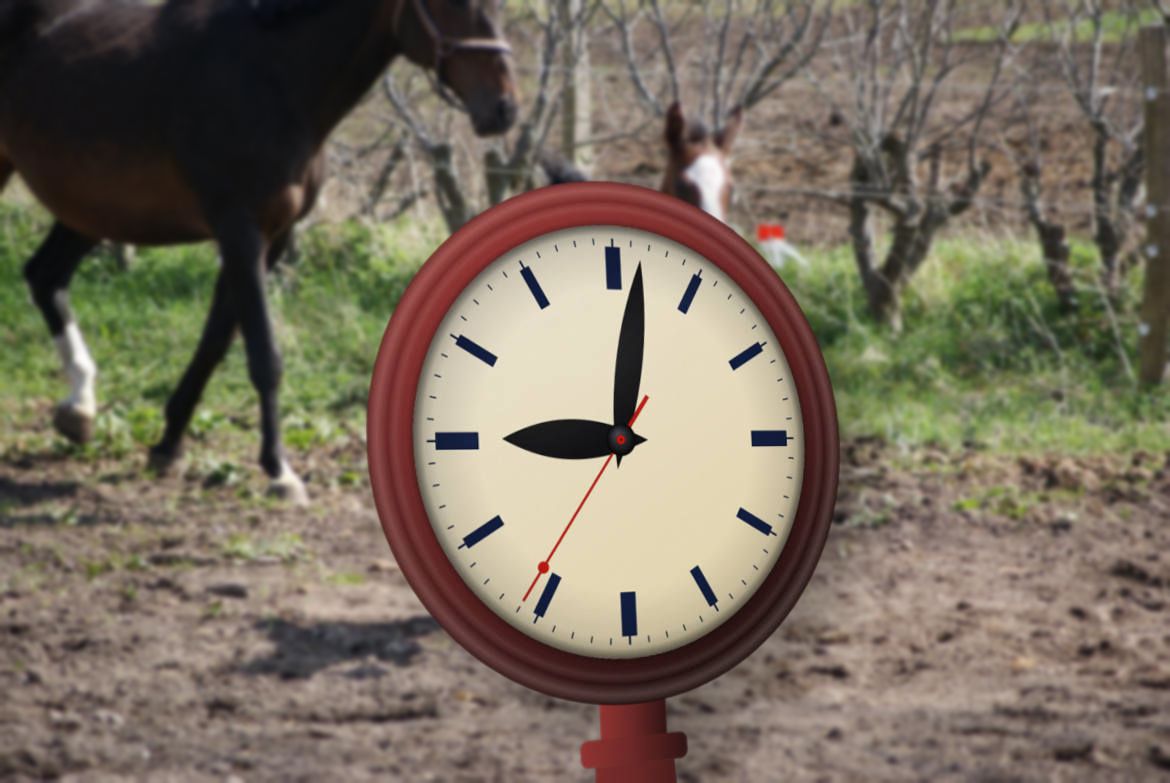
9:01:36
